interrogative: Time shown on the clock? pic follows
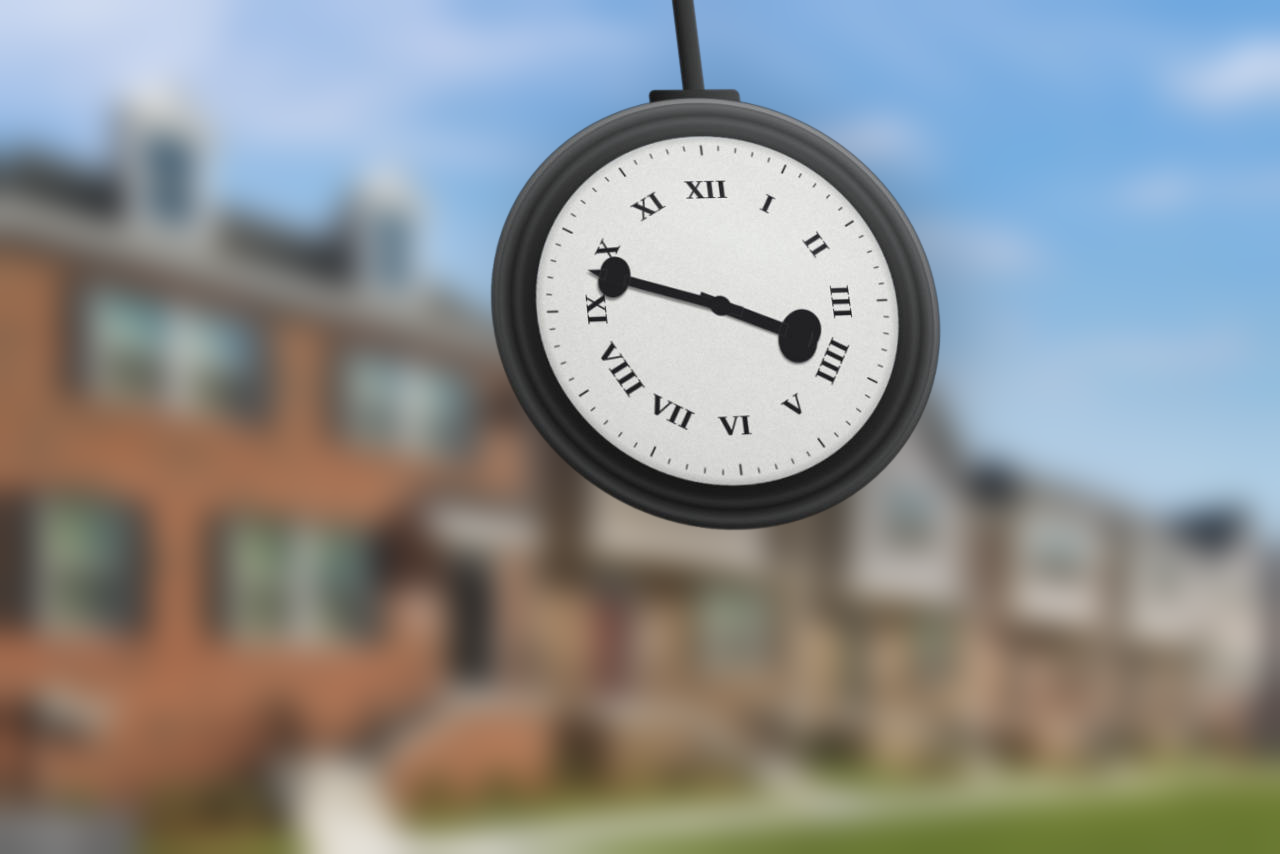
3:48
